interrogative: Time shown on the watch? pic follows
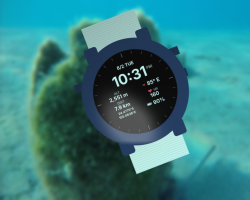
10:31
